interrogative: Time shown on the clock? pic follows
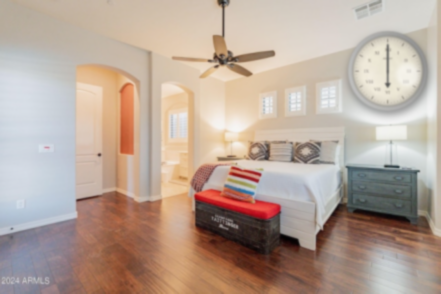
6:00
